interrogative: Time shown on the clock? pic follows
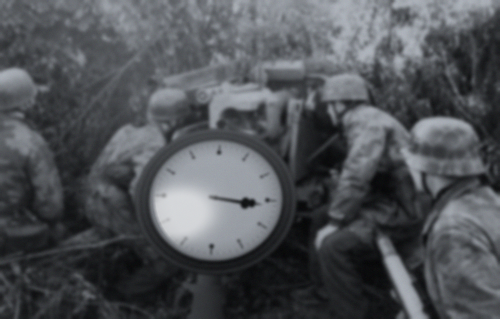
3:16
